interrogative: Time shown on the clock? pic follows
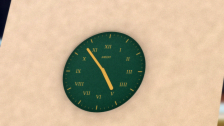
4:53
